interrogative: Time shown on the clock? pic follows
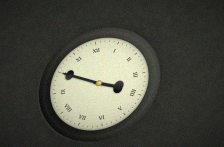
3:50
